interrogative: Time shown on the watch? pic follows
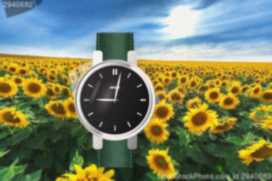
9:02
